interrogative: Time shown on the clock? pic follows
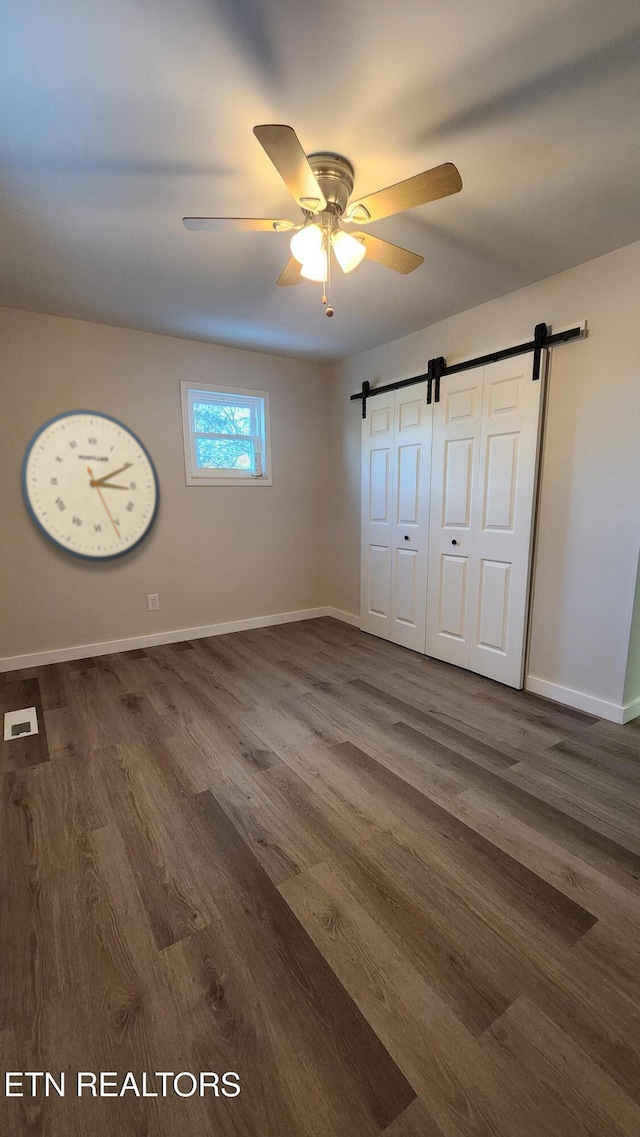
3:10:26
